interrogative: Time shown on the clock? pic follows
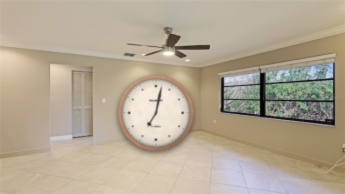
7:02
